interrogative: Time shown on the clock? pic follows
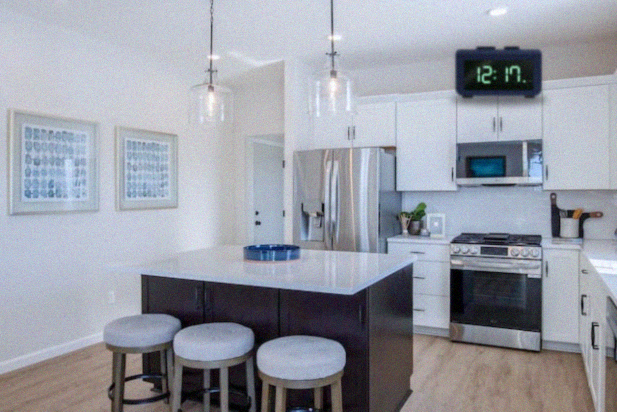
12:17
